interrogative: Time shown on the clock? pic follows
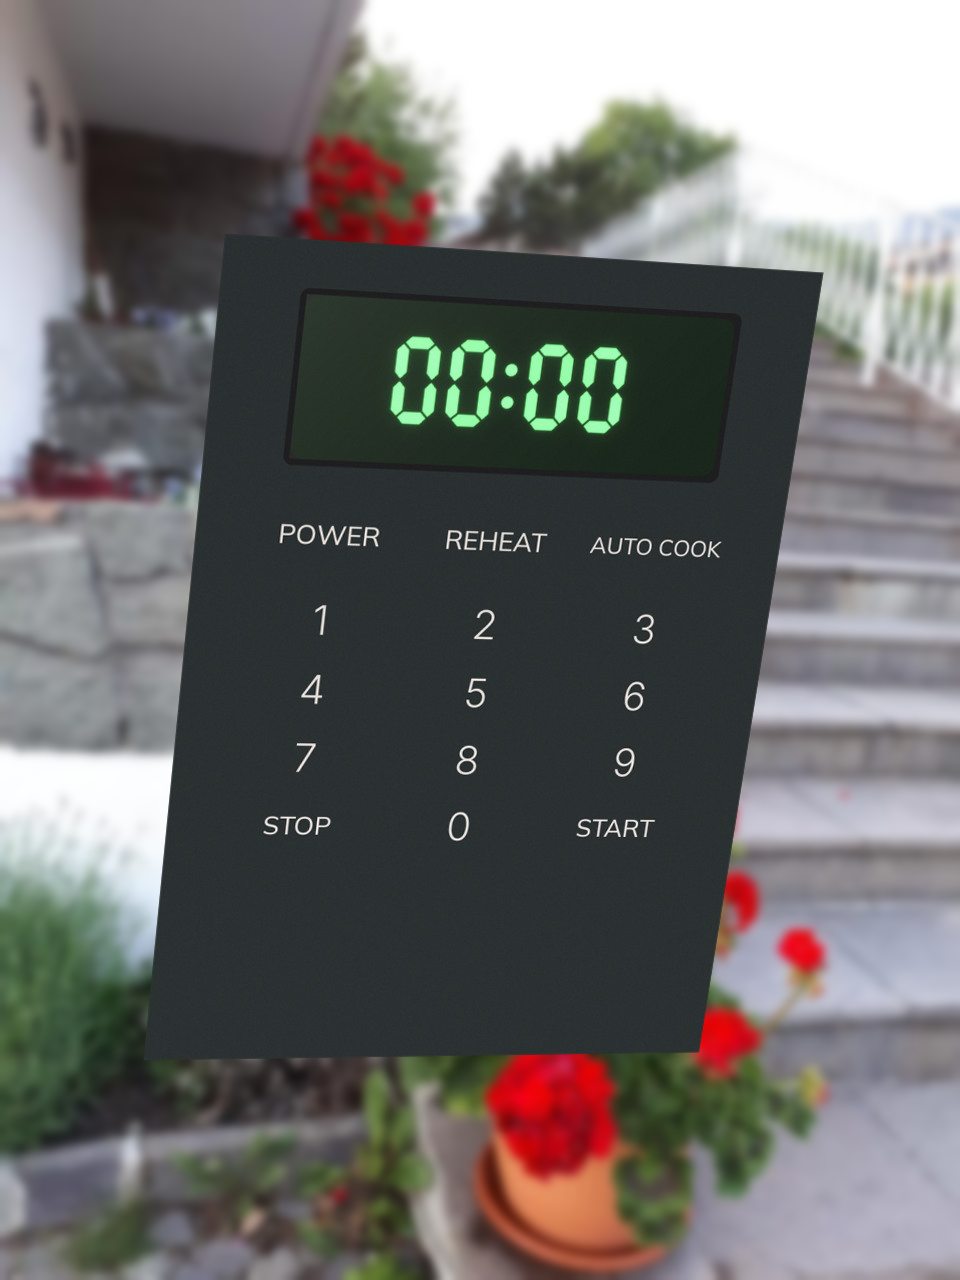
0:00
